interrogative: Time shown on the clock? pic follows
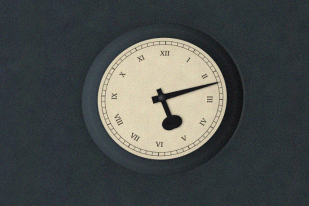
5:12
